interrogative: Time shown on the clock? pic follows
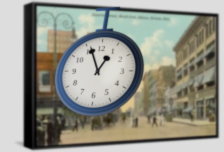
12:56
